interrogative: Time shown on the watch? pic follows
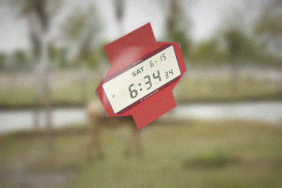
6:34:34
